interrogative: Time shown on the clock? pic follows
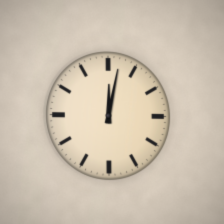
12:02
